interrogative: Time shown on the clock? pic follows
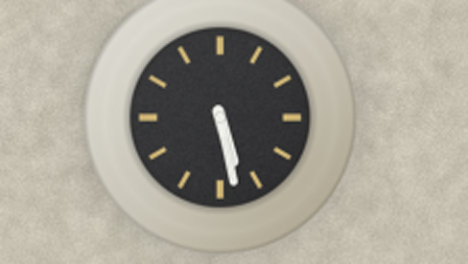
5:28
